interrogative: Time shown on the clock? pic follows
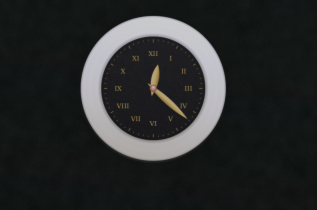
12:22
